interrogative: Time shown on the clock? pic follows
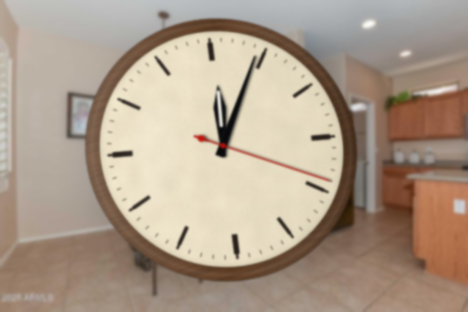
12:04:19
